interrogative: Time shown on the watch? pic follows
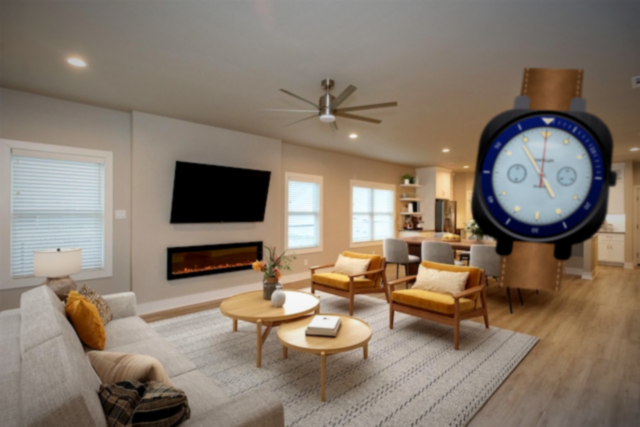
4:54
